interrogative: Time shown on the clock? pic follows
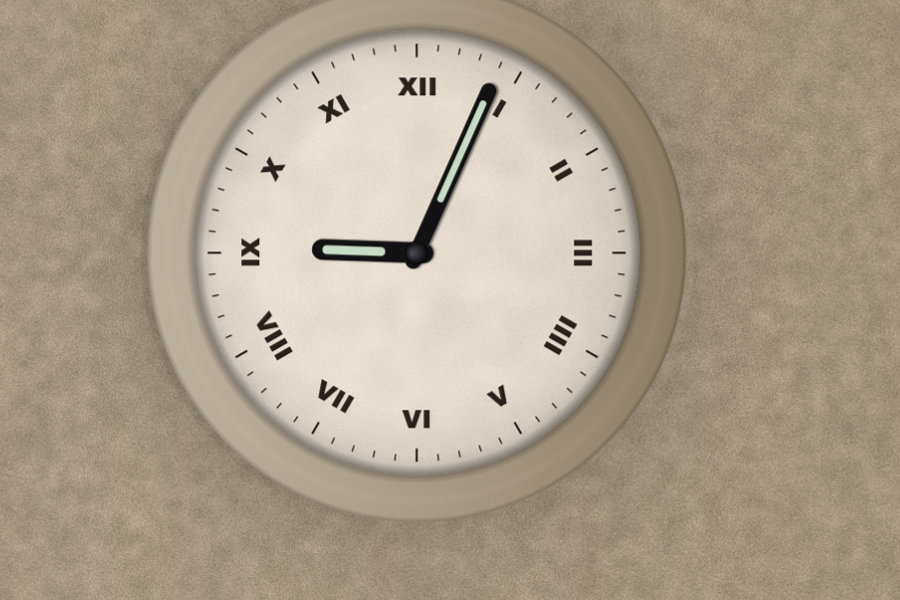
9:04
